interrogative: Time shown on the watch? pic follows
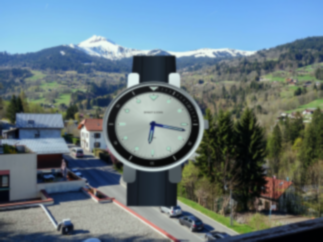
6:17
